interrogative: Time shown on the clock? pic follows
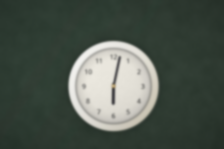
6:02
